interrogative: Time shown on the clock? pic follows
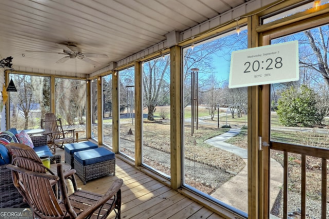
20:28
